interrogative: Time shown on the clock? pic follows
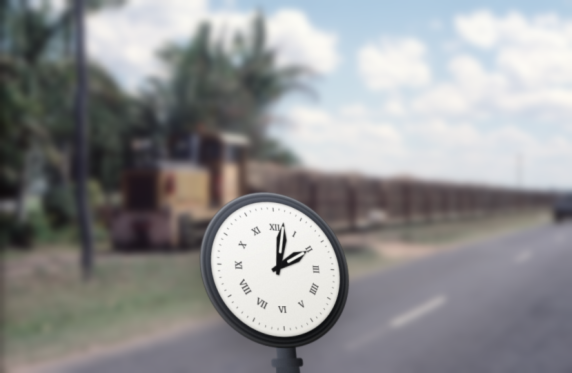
2:02
